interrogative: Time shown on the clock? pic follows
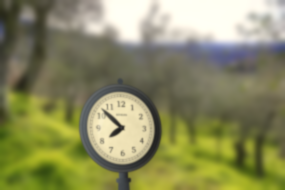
7:52
